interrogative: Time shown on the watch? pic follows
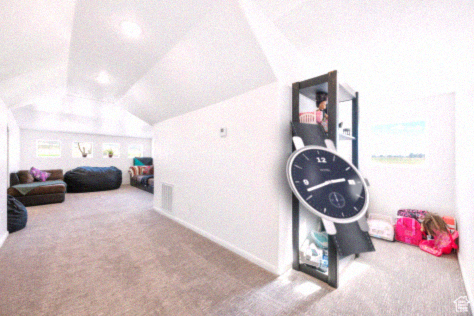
2:42
